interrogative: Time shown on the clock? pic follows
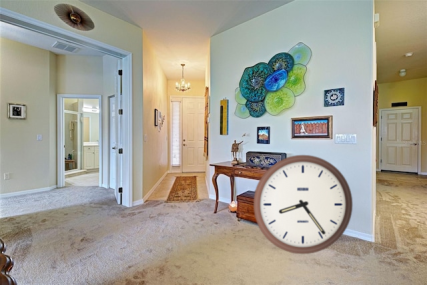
8:24
